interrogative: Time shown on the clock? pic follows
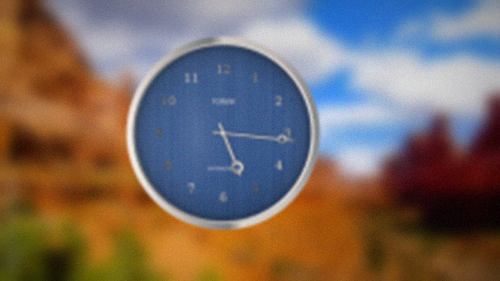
5:16
